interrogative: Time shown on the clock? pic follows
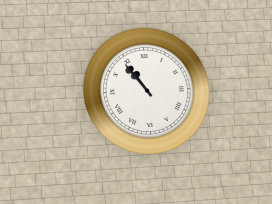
10:54
